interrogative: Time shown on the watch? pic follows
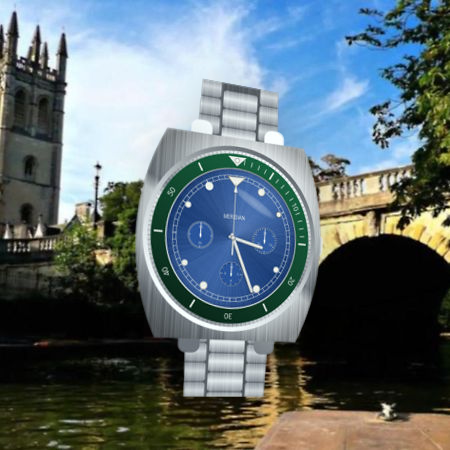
3:26
